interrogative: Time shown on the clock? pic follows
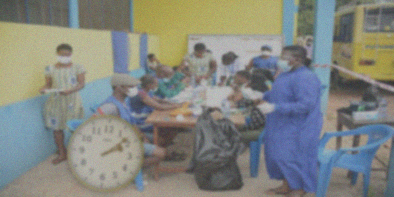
2:08
